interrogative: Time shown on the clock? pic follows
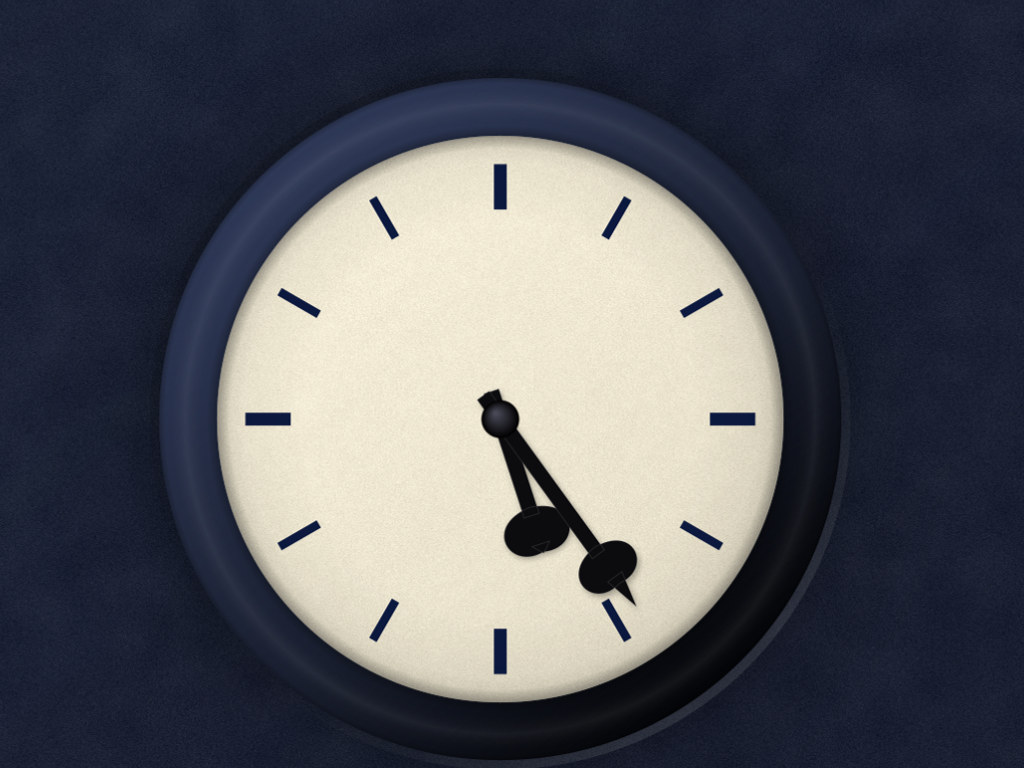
5:24
